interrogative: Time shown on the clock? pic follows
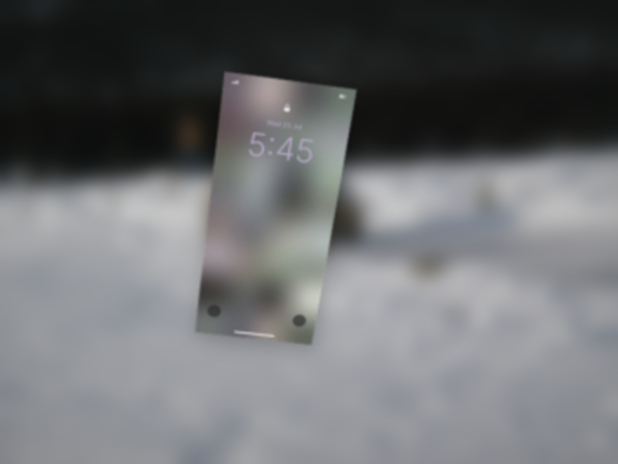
5:45
